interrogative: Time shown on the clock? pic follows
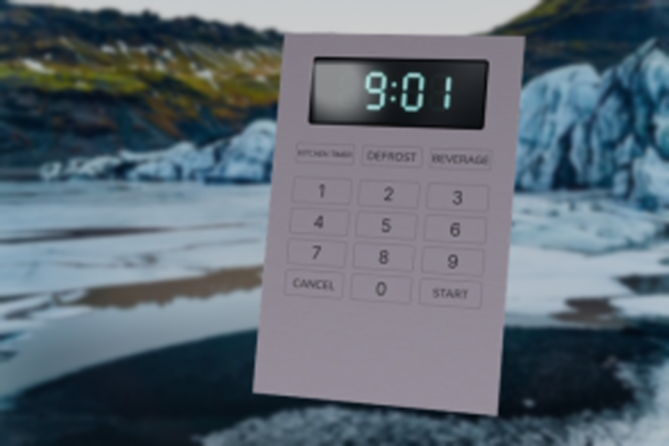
9:01
